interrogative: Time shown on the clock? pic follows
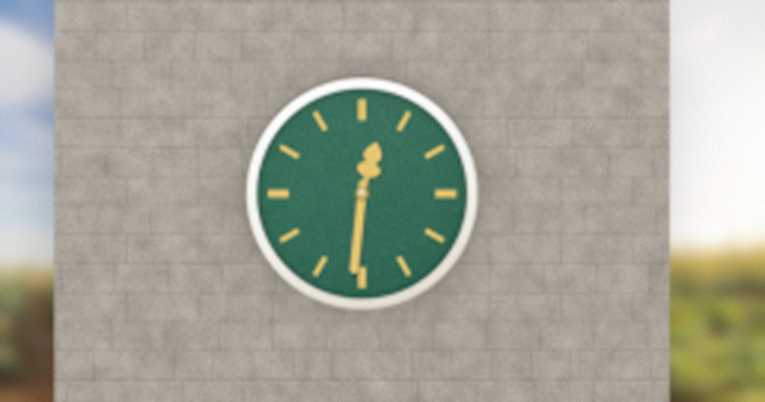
12:31
